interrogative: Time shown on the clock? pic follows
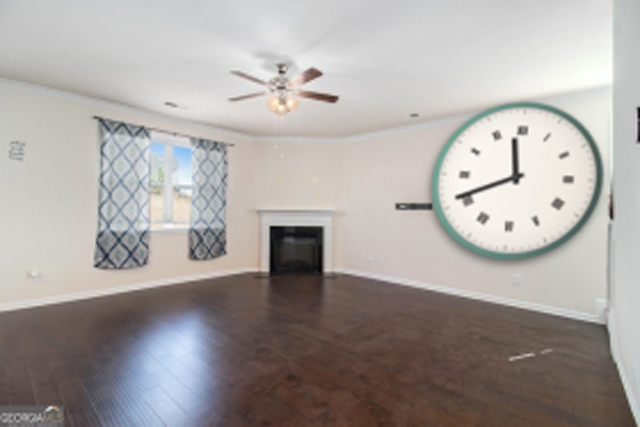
11:41
